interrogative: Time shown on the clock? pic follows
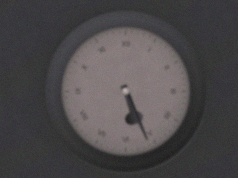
5:26
